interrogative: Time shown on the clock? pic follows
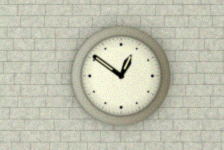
12:51
